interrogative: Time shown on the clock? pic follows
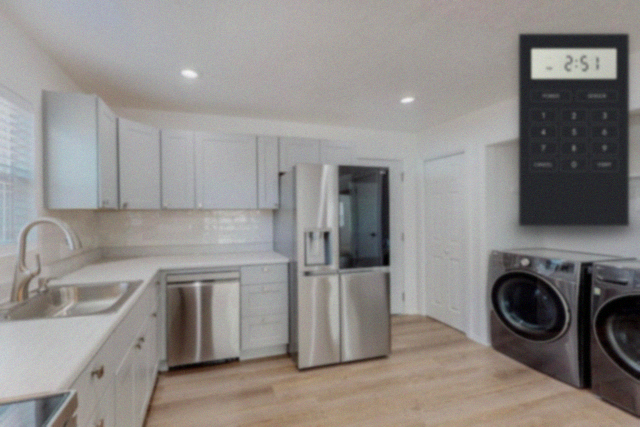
2:51
